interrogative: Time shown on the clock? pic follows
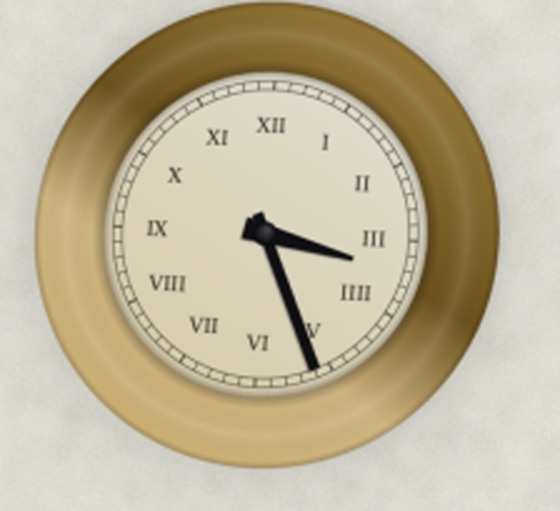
3:26
